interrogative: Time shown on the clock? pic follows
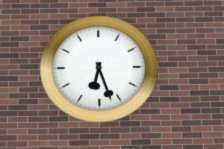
6:27
